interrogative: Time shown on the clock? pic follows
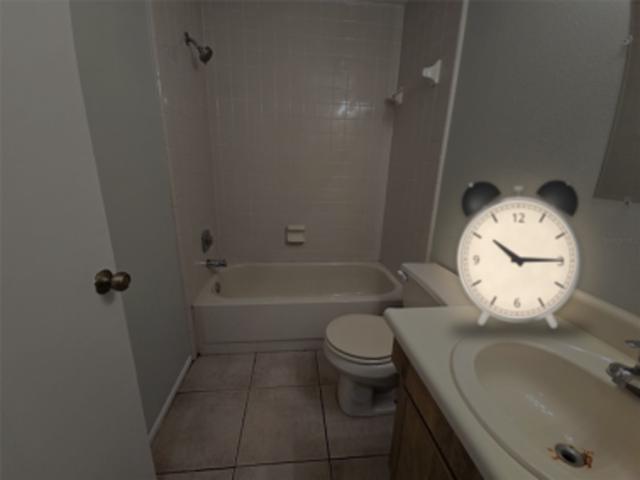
10:15
